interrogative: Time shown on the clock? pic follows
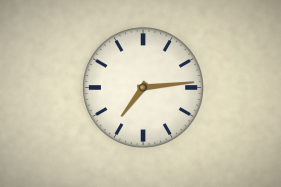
7:14
